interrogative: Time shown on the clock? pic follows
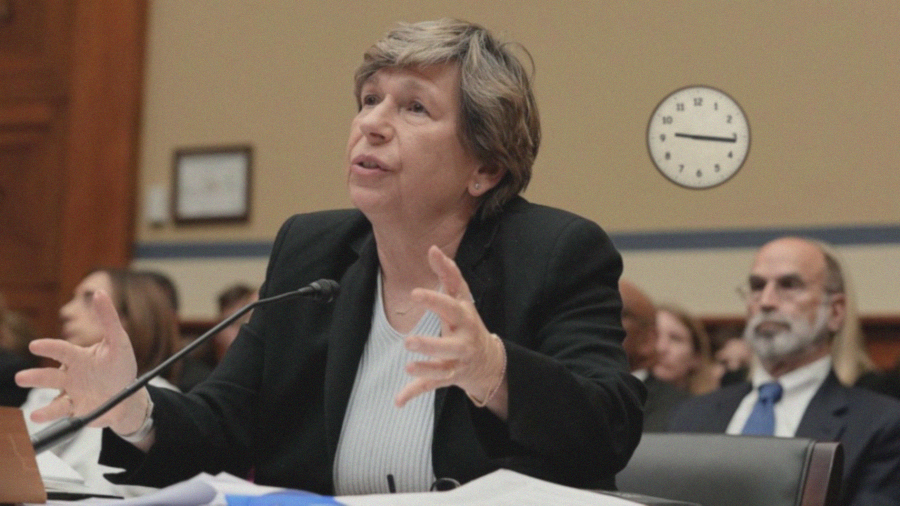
9:16
